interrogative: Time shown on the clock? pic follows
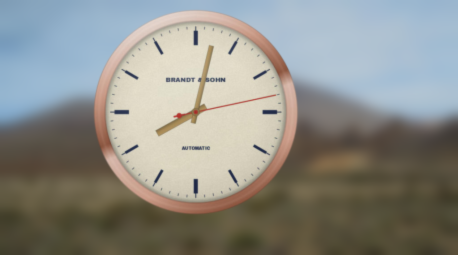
8:02:13
